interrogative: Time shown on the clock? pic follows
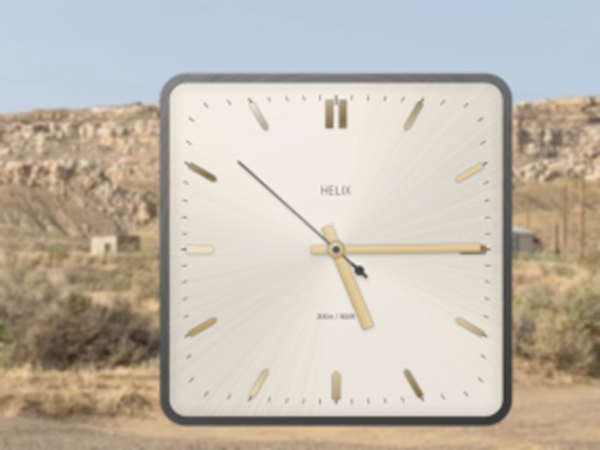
5:14:52
